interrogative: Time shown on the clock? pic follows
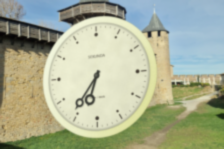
6:36
